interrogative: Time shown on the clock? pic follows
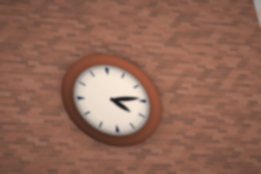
4:14
